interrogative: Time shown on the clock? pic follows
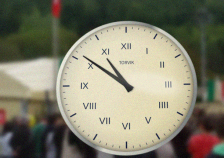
10:51
